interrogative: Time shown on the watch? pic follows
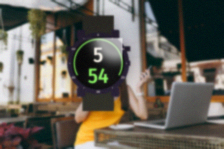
5:54
